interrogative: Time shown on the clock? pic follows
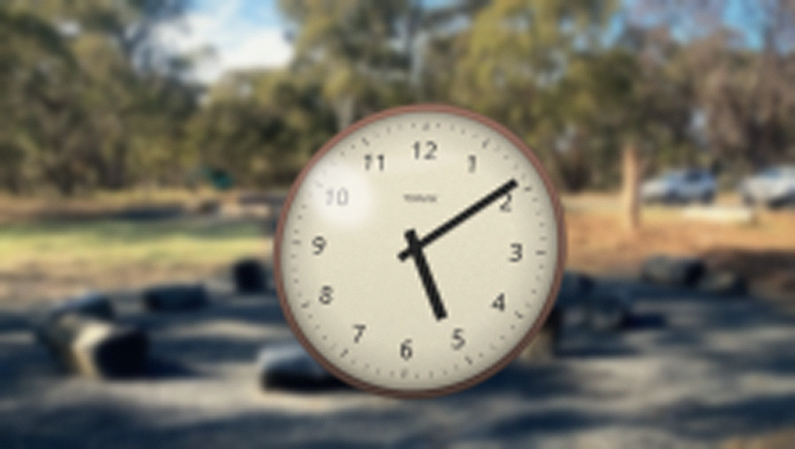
5:09
